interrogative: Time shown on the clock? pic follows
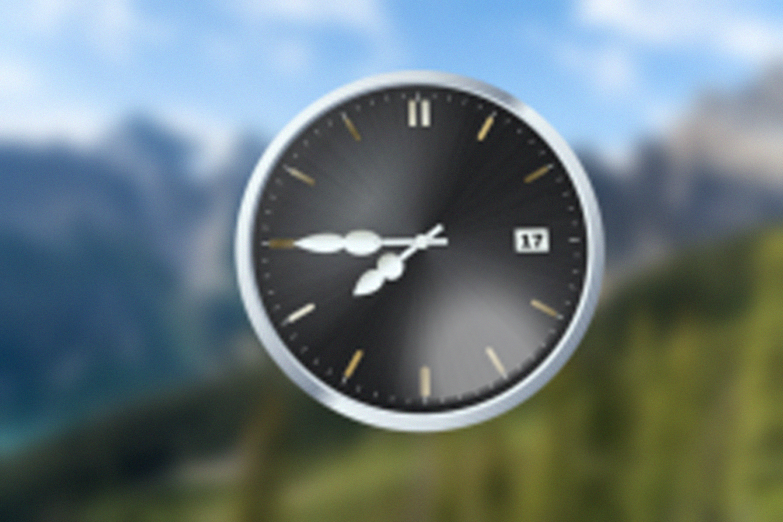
7:45
